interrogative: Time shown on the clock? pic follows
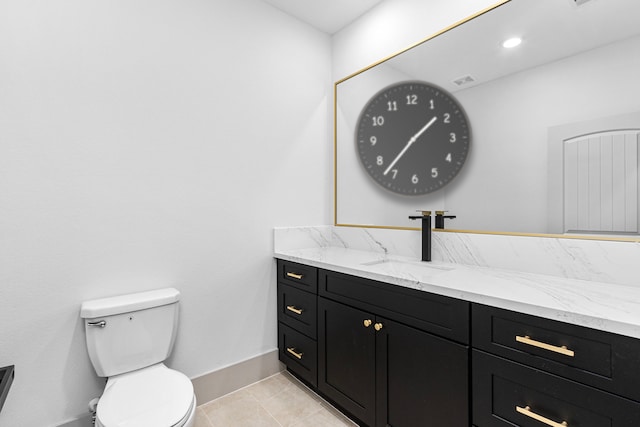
1:37
